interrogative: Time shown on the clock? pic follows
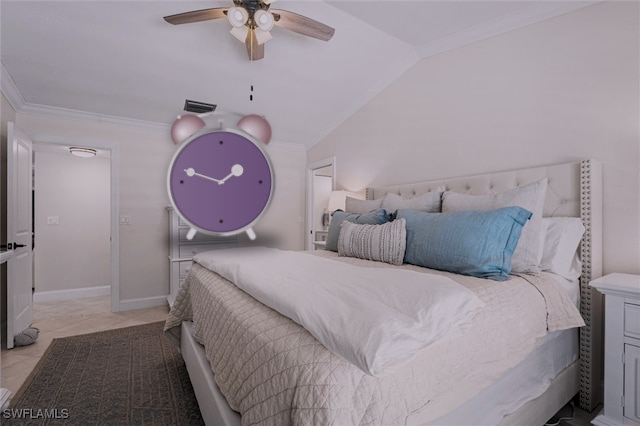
1:48
